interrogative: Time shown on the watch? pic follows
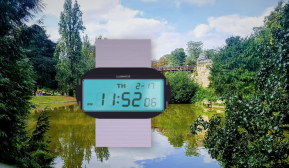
11:52:06
